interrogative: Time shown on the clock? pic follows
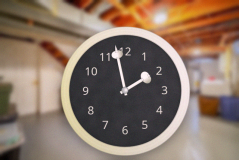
1:58
